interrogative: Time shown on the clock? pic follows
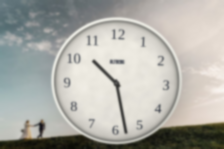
10:28
